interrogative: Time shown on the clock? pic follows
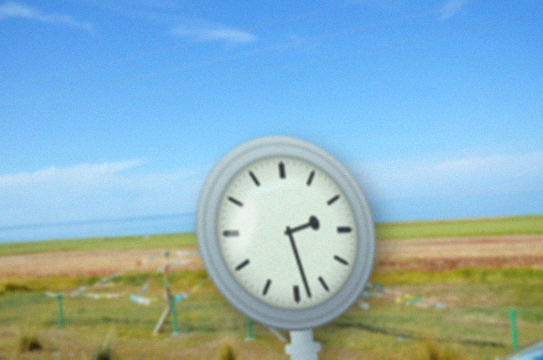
2:28
